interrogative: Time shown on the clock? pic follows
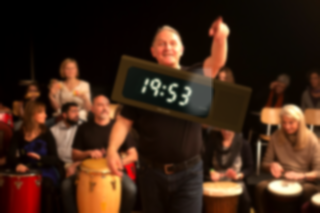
19:53
